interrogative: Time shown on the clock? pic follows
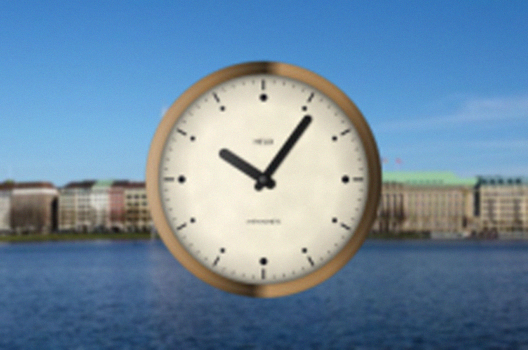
10:06
